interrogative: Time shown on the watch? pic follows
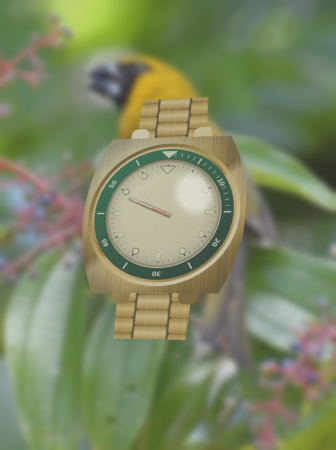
9:49
